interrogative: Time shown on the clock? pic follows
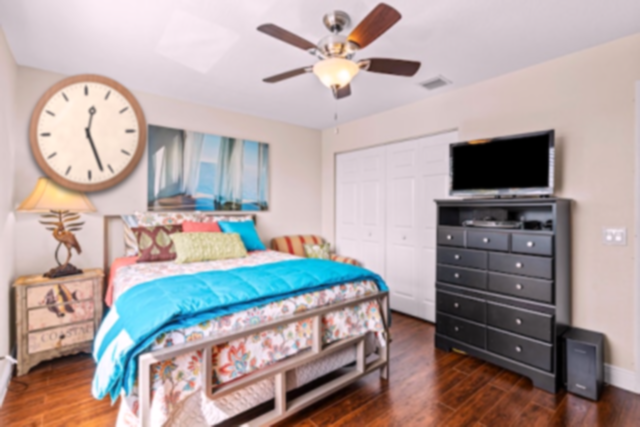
12:27
